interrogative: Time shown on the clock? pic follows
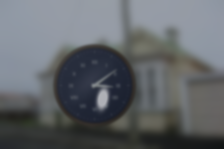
3:09
